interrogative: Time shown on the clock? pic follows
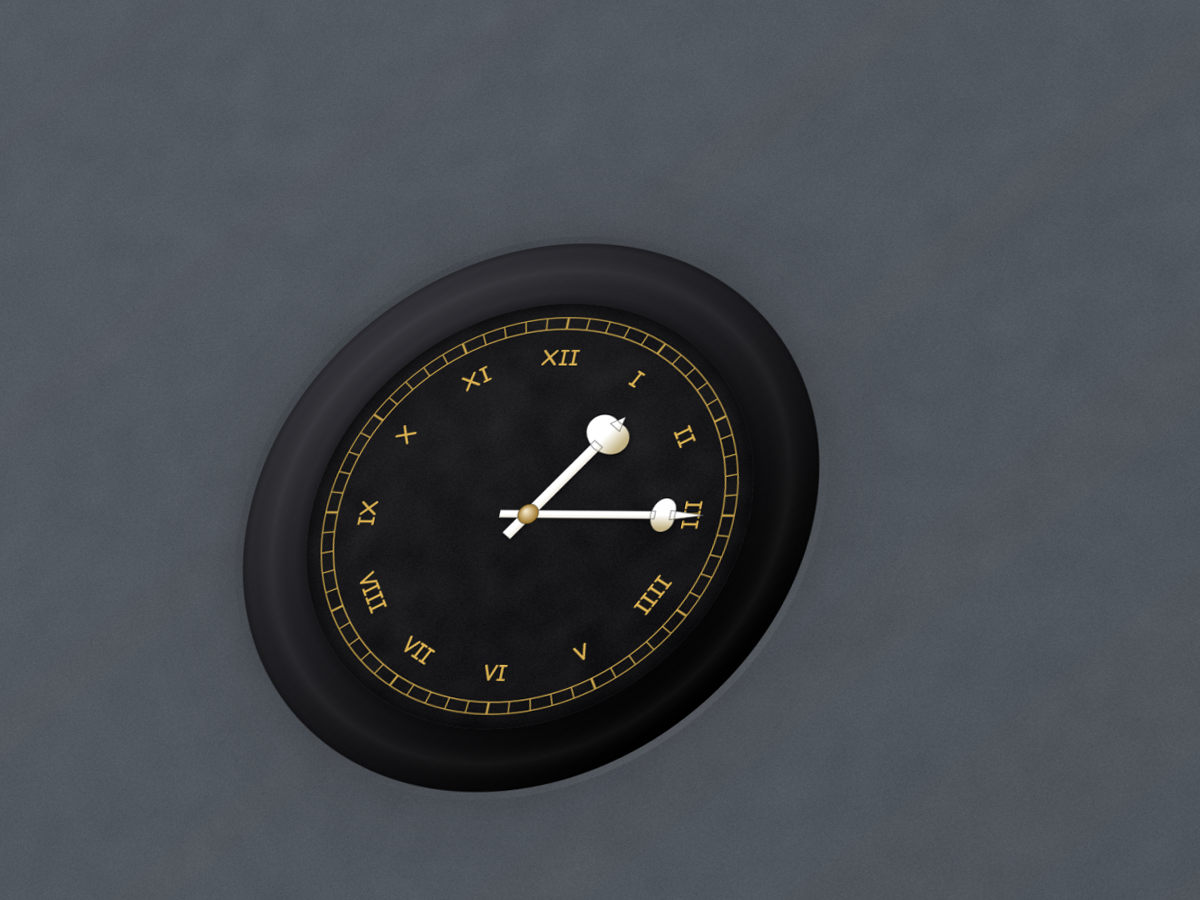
1:15
